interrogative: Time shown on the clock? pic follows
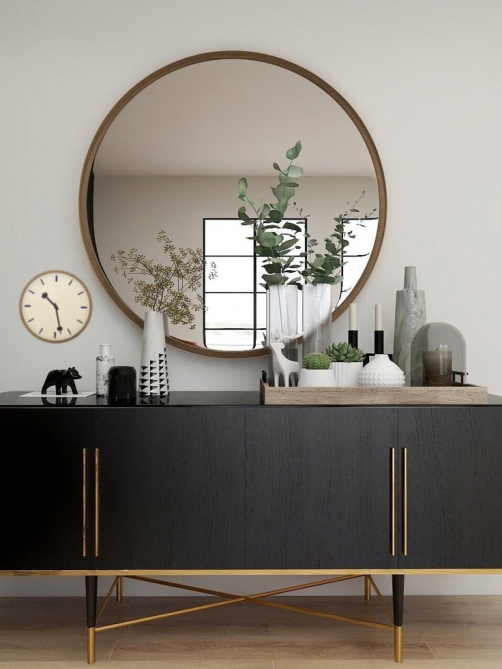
10:28
